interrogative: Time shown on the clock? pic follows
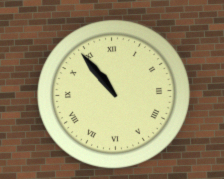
10:54
